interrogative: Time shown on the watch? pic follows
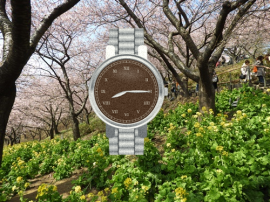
8:15
